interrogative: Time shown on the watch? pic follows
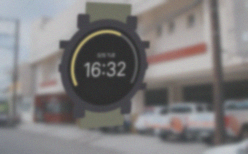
16:32
